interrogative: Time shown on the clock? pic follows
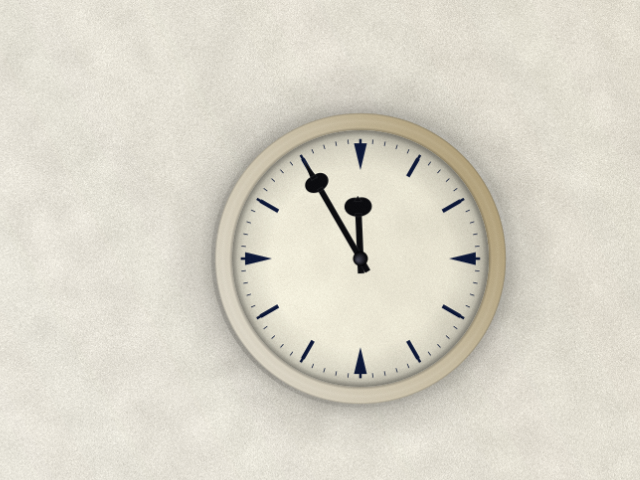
11:55
